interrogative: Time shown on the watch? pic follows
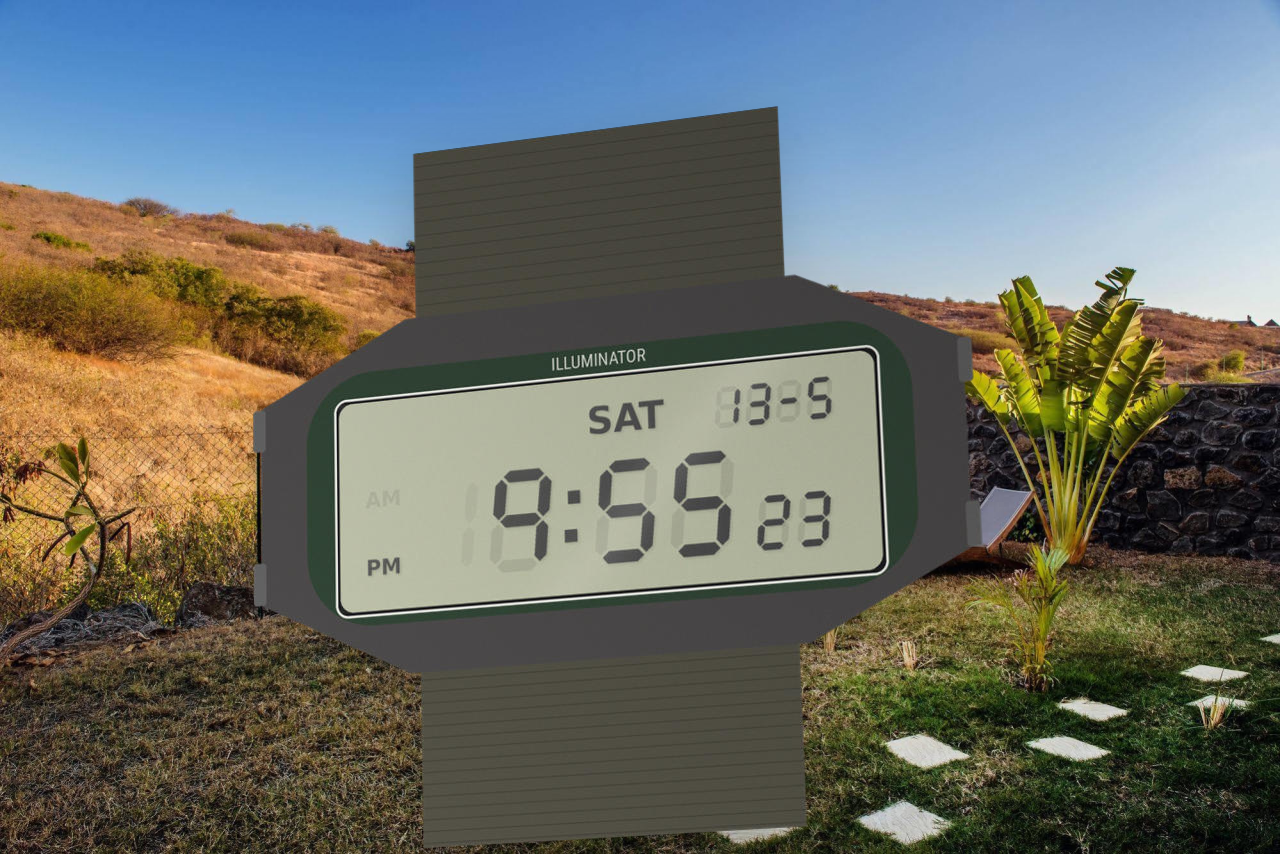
9:55:23
